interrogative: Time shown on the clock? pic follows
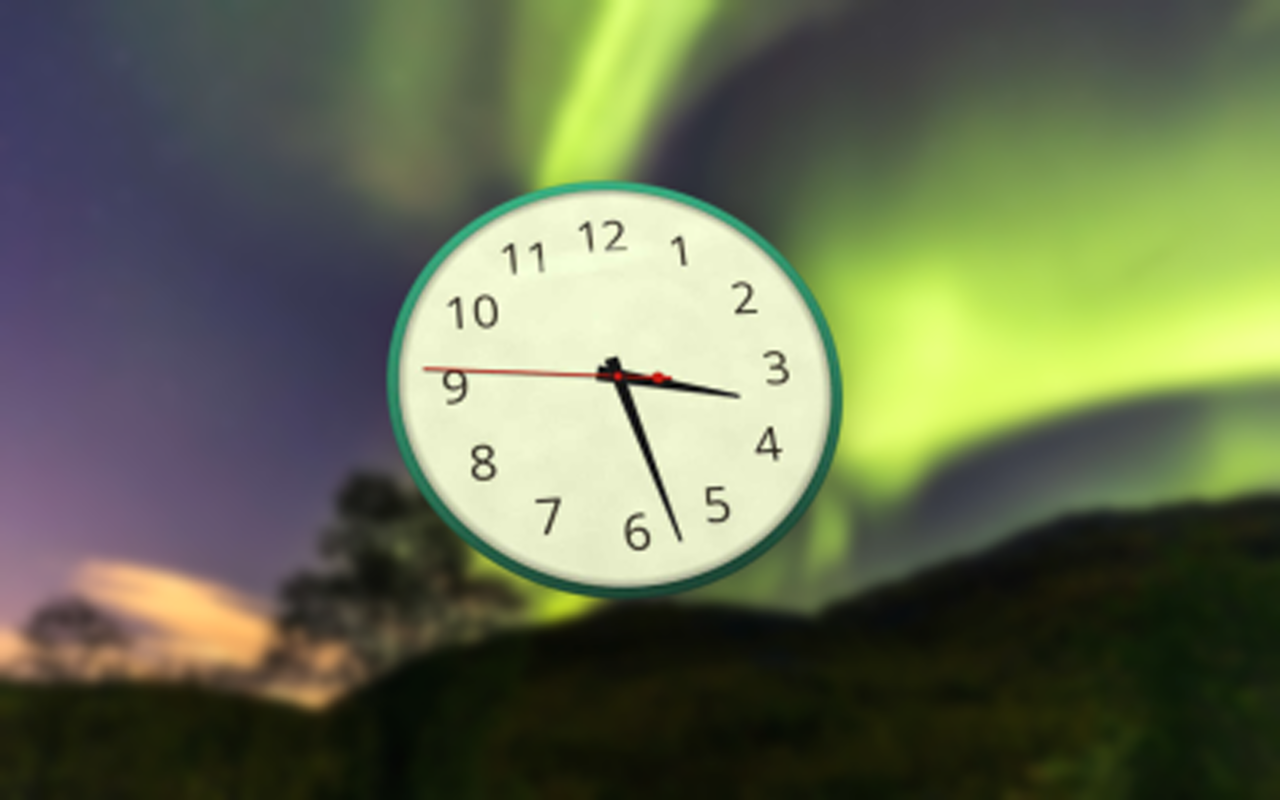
3:27:46
